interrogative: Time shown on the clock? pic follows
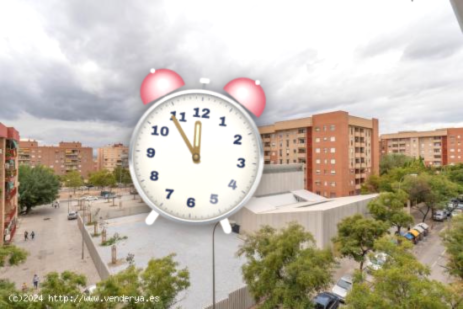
11:54
